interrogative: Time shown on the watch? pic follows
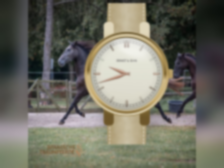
9:42
